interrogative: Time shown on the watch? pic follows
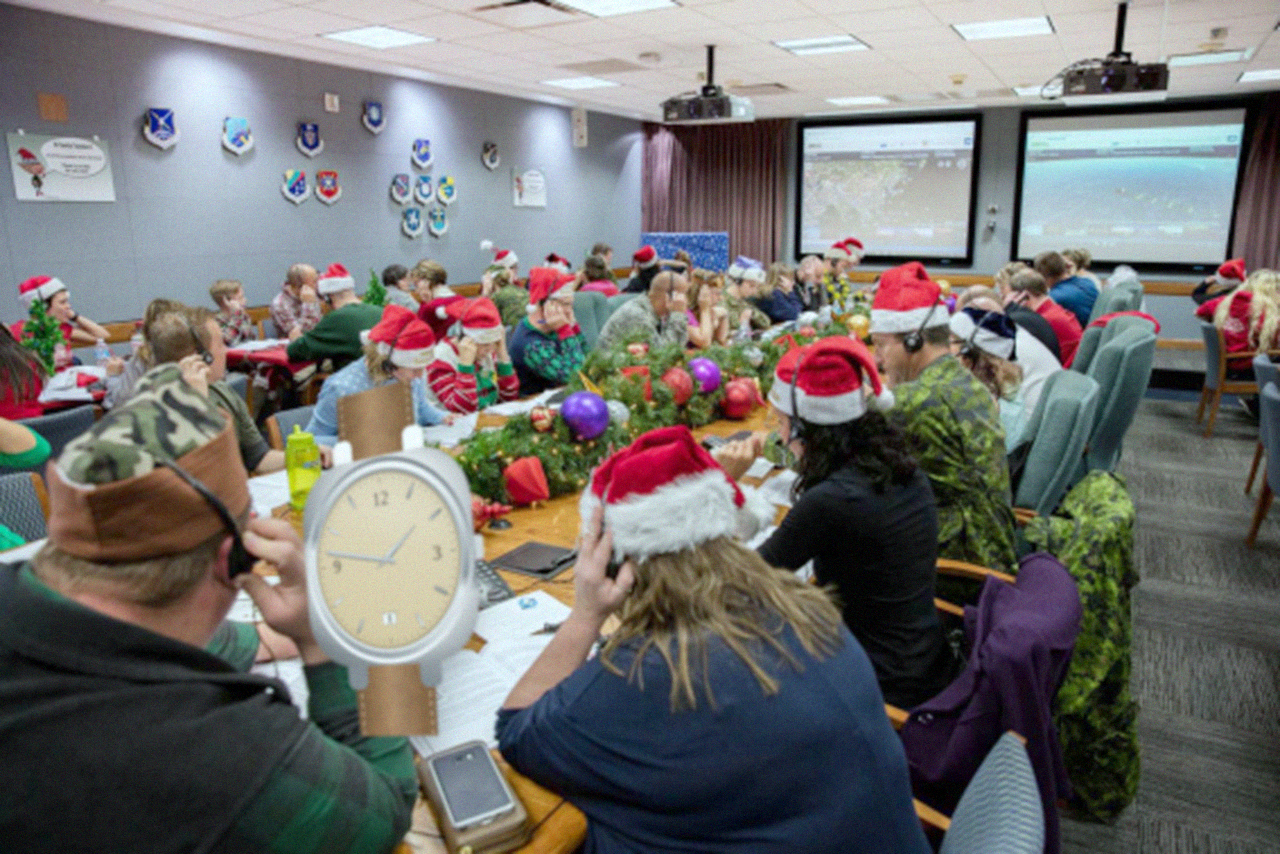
1:47
